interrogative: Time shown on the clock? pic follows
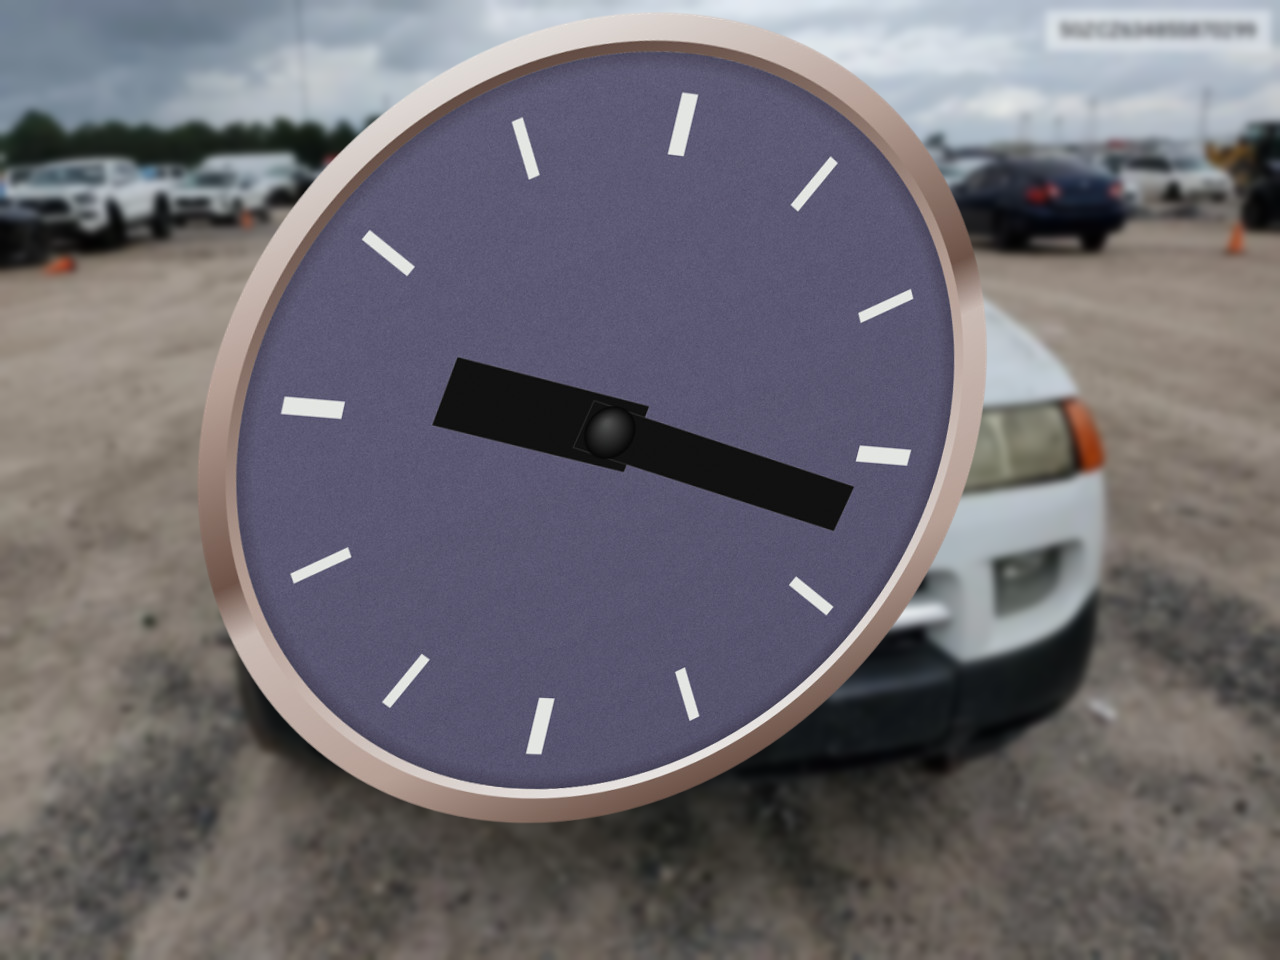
9:17
